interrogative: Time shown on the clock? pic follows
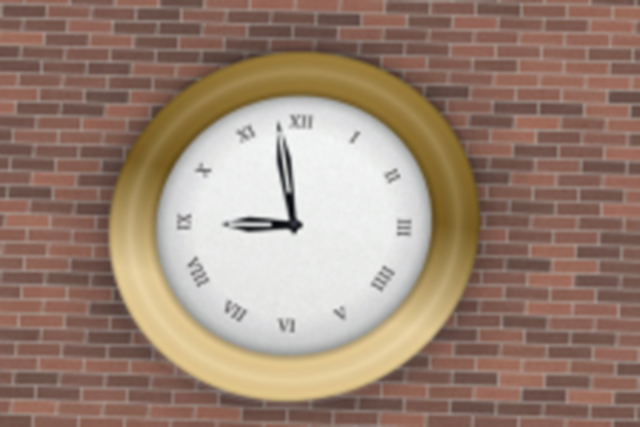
8:58
